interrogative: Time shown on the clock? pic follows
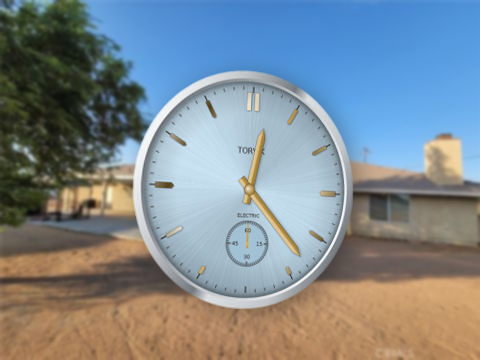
12:23
